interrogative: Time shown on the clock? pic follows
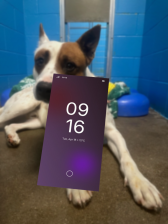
9:16
